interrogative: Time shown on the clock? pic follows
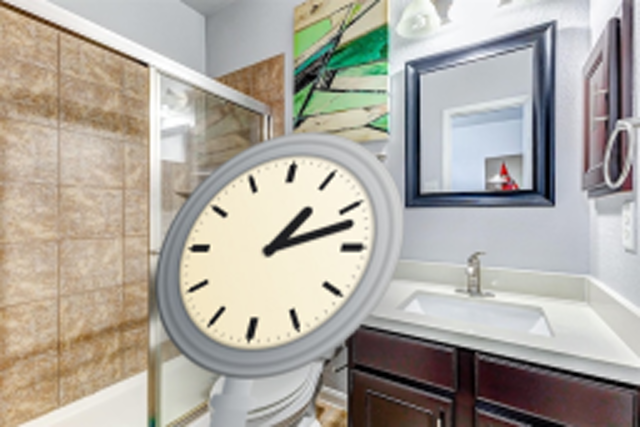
1:12
